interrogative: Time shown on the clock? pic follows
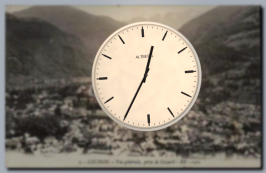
12:35
